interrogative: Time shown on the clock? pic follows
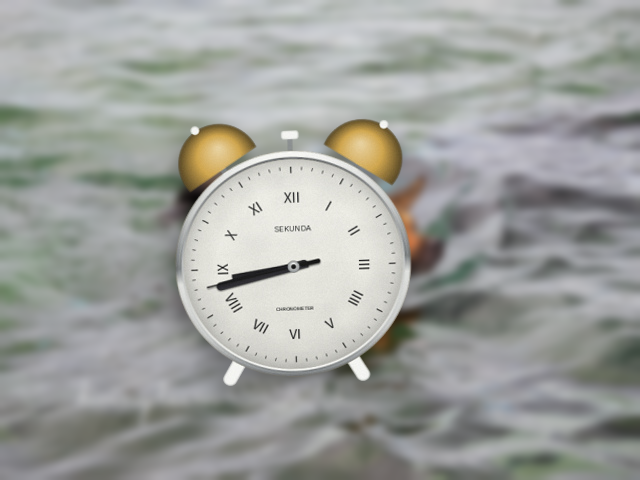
8:42:43
